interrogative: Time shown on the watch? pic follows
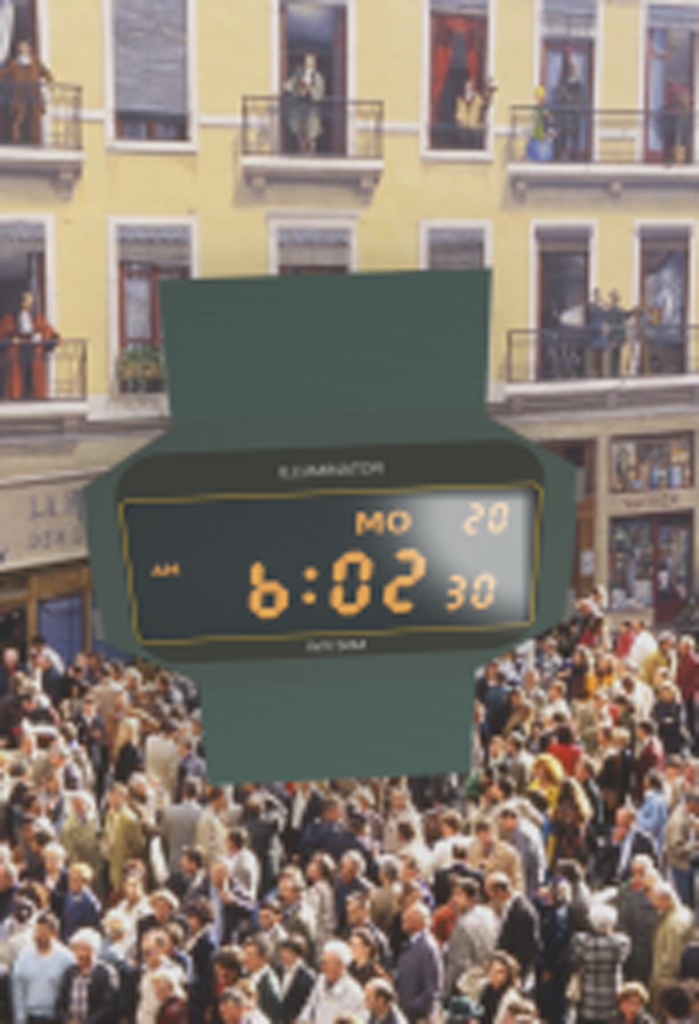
6:02:30
